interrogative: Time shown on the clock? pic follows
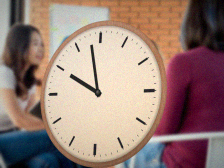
9:58
